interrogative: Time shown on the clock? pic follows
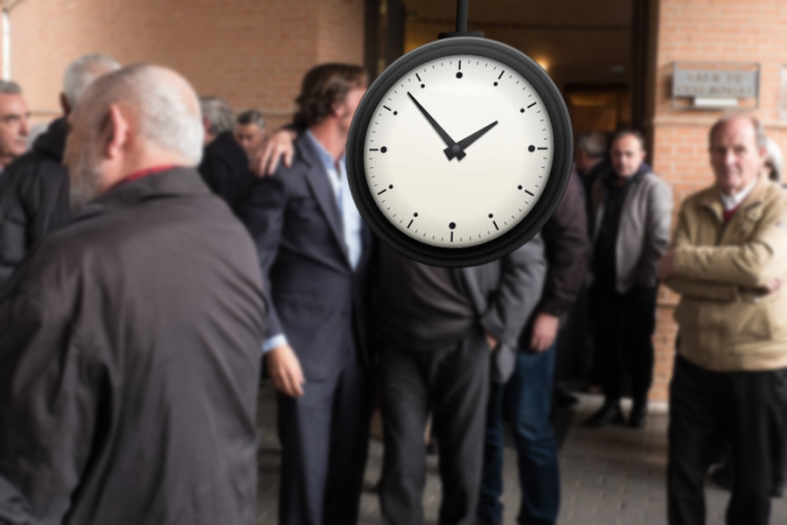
1:53
